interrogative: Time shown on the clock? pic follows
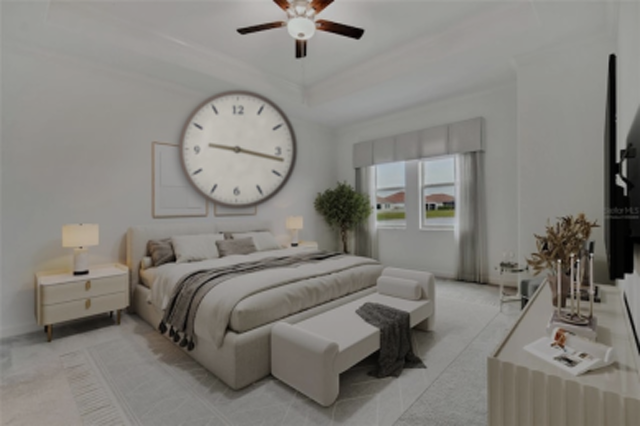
9:17
